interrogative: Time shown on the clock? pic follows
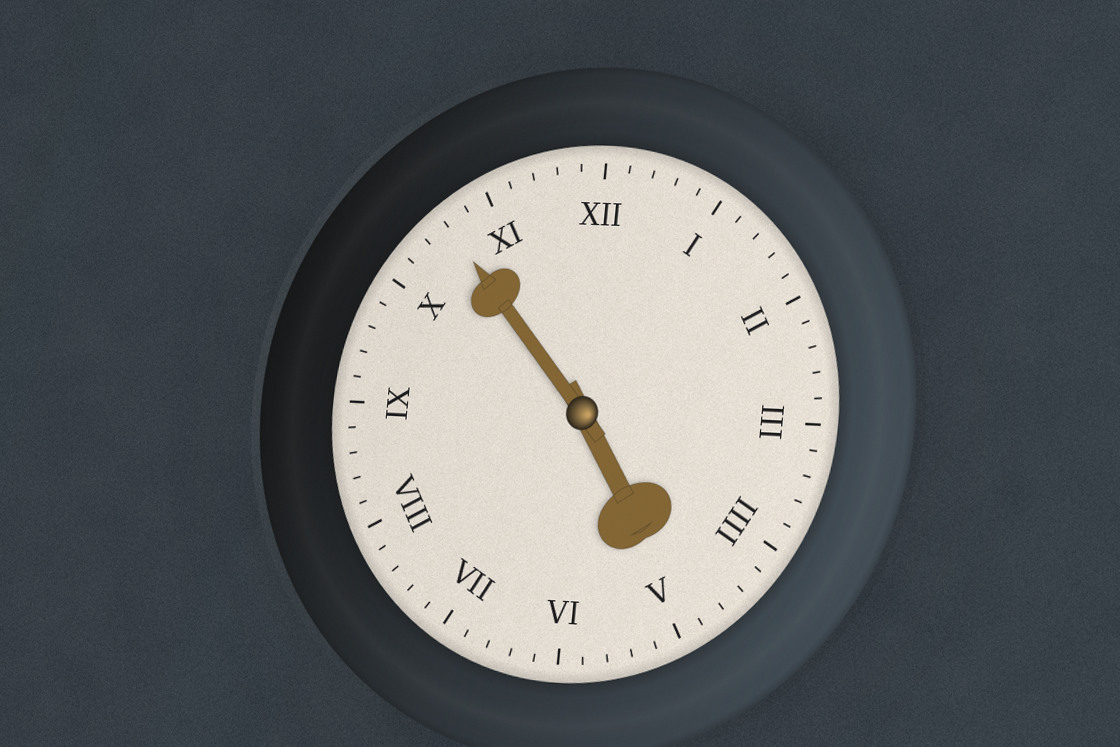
4:53
